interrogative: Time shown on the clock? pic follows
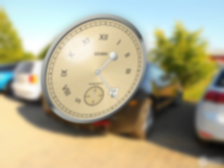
1:23
